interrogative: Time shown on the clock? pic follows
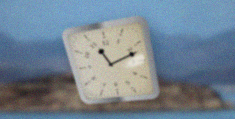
11:12
